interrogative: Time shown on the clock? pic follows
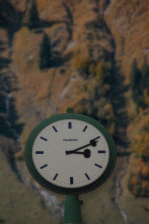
3:11
